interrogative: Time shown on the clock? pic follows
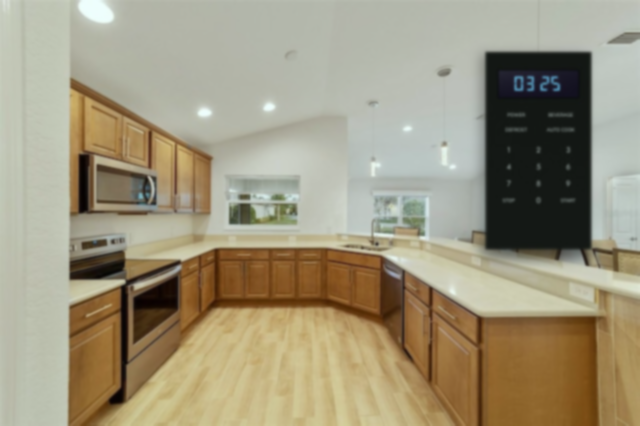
3:25
